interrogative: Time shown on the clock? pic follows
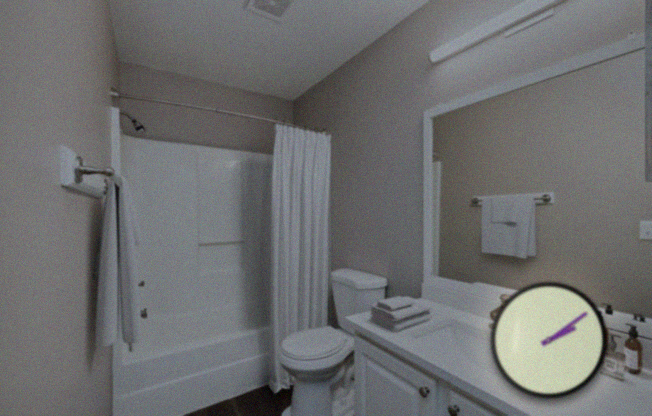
2:09
